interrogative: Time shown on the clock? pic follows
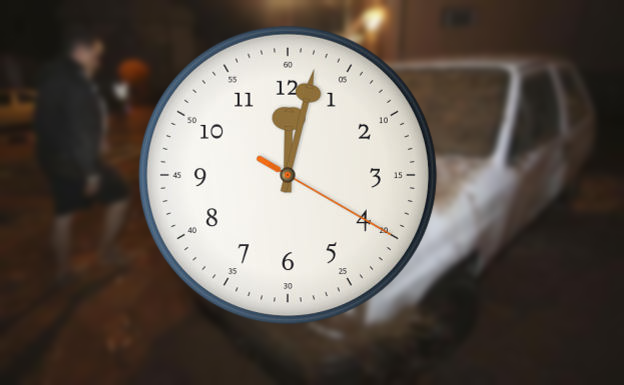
12:02:20
